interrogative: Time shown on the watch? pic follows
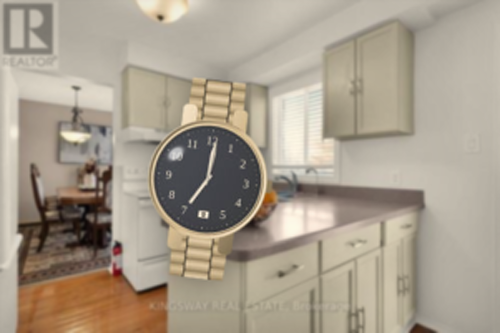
7:01
